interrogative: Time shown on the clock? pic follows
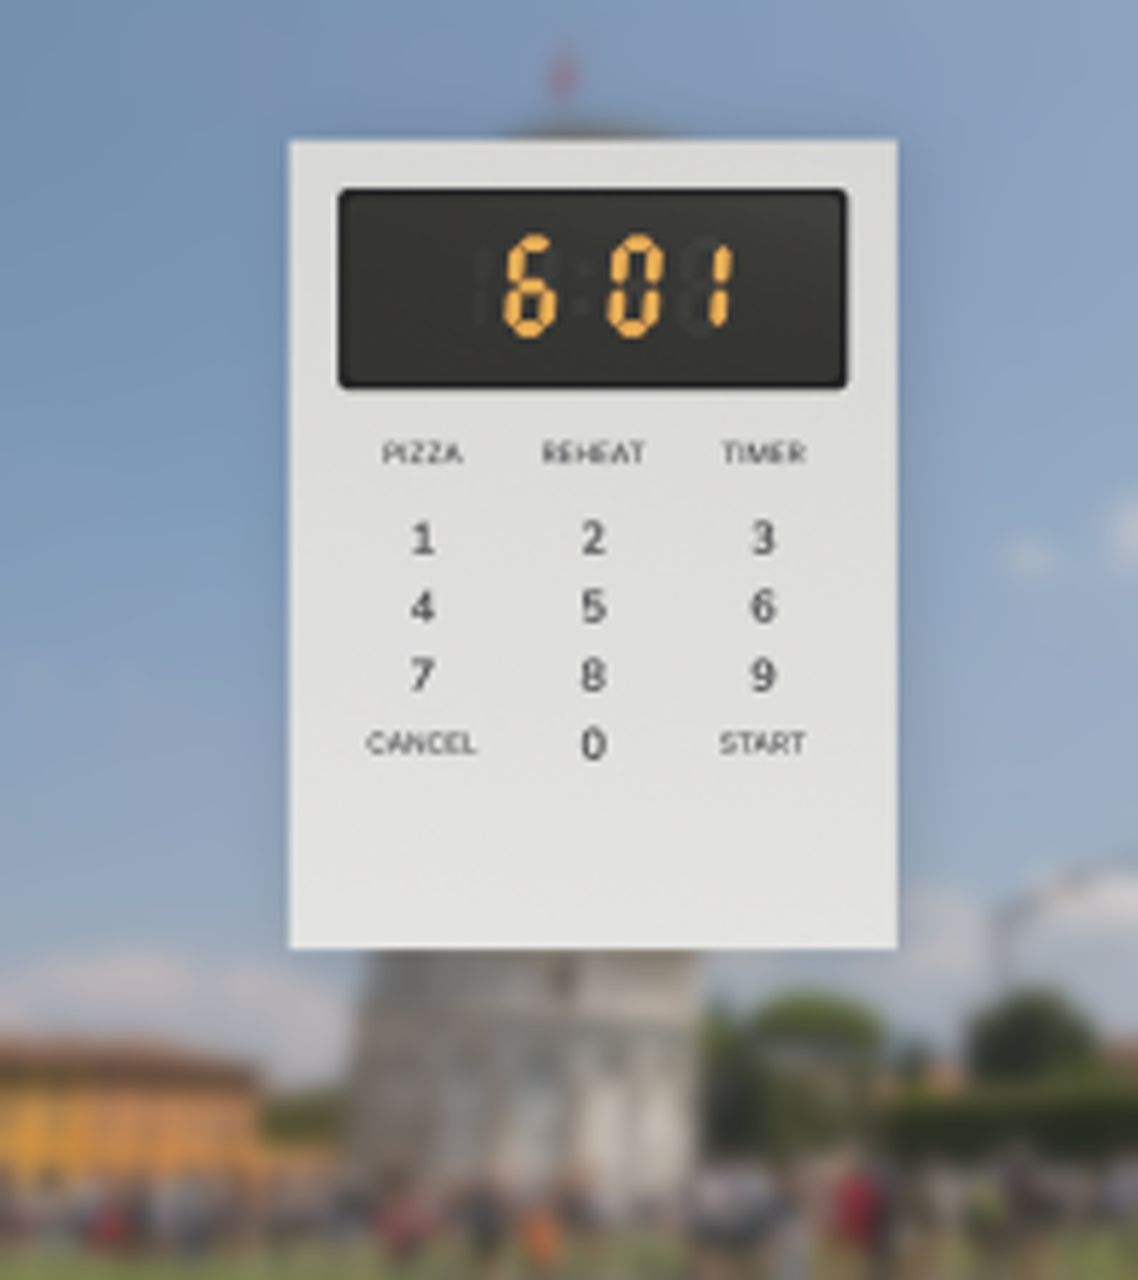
6:01
